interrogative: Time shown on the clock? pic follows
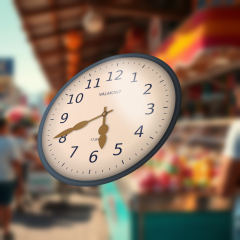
5:41
